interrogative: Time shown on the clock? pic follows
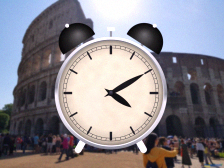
4:10
